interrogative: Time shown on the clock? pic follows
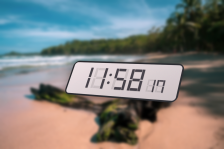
11:58:17
